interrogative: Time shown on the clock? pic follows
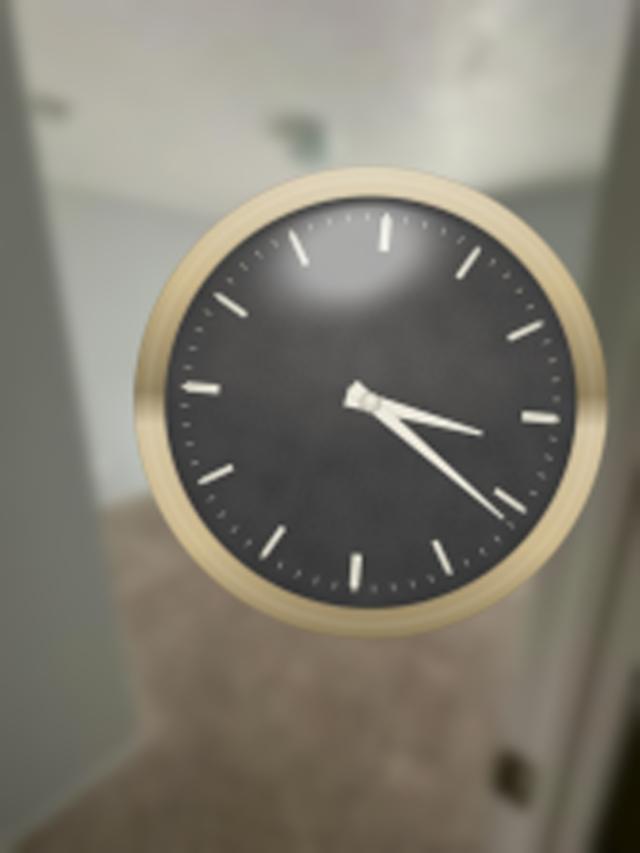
3:21
